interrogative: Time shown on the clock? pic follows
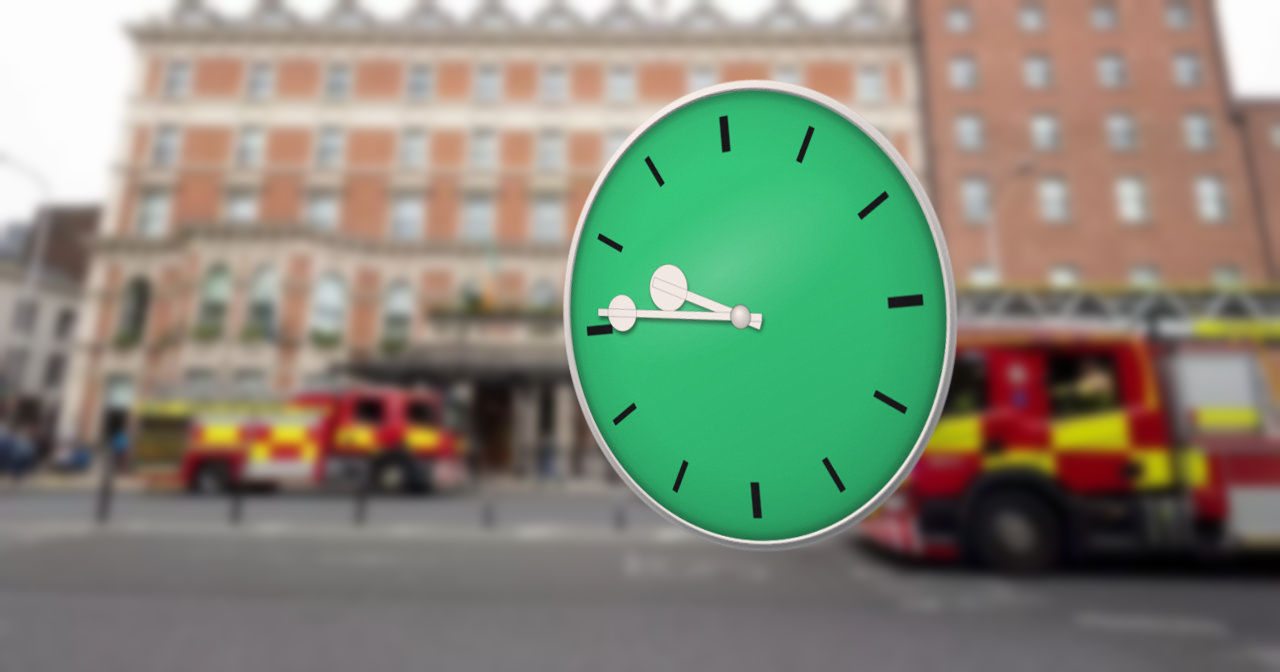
9:46
